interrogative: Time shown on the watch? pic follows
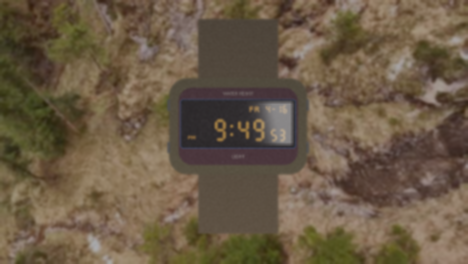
9:49:53
